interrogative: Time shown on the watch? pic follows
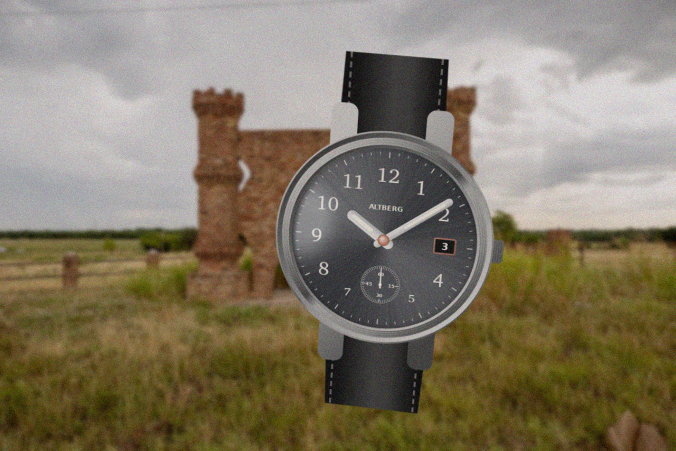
10:09
